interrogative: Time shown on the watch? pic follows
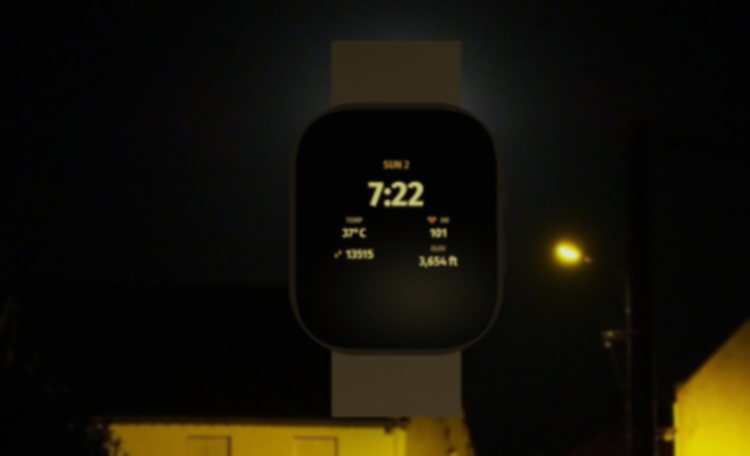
7:22
